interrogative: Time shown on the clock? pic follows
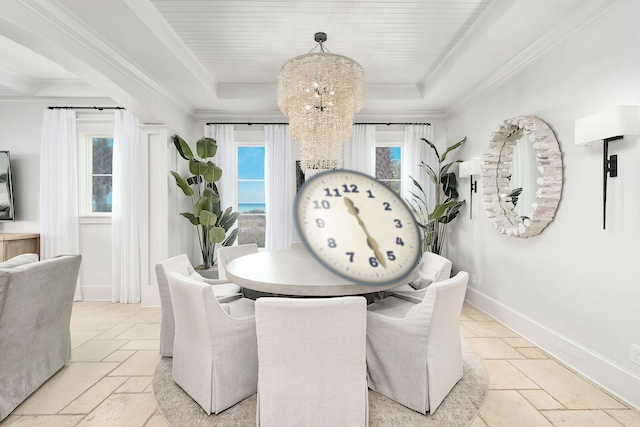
11:28
